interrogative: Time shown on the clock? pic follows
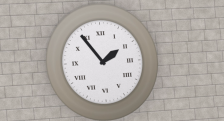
1:54
